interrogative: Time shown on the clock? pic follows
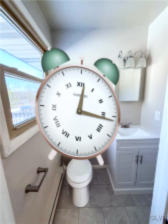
12:16
